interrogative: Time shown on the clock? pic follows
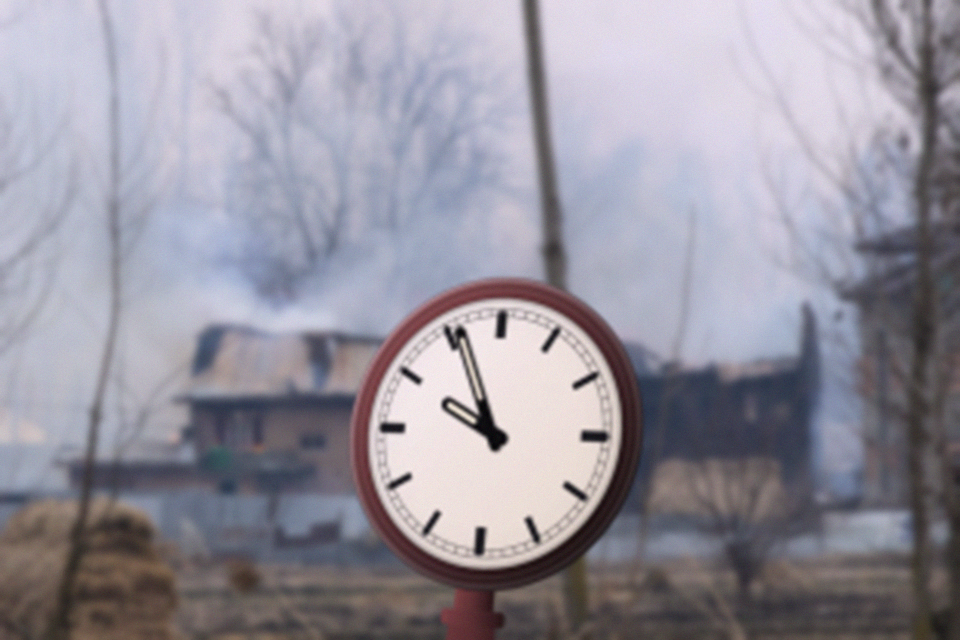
9:56
